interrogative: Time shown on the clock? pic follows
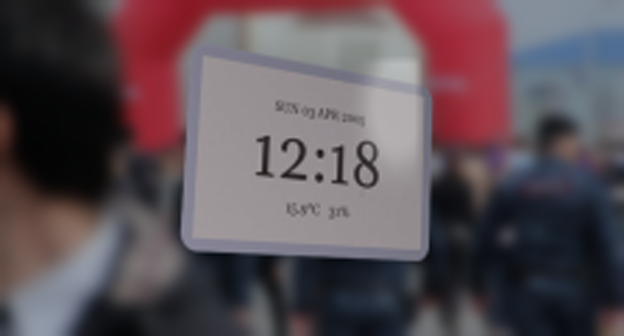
12:18
